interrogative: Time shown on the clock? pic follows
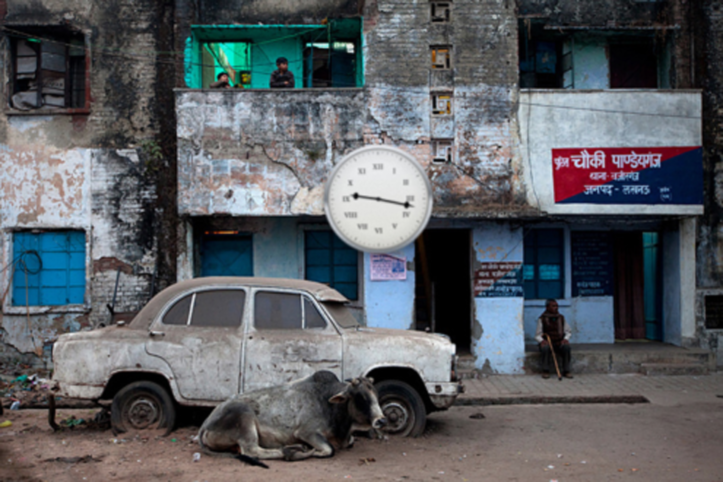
9:17
